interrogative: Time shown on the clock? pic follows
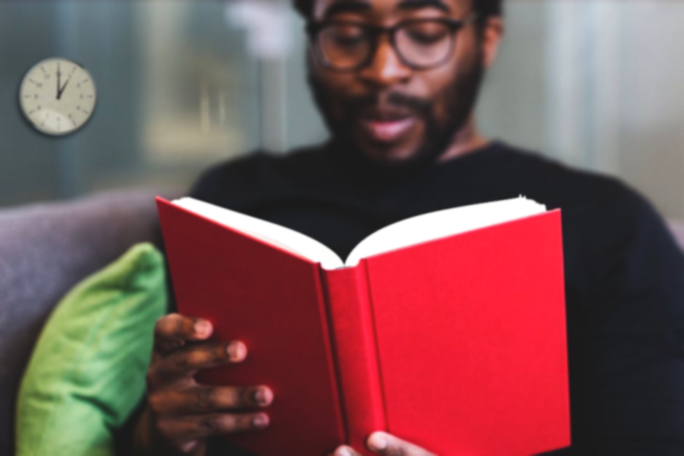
1:00
